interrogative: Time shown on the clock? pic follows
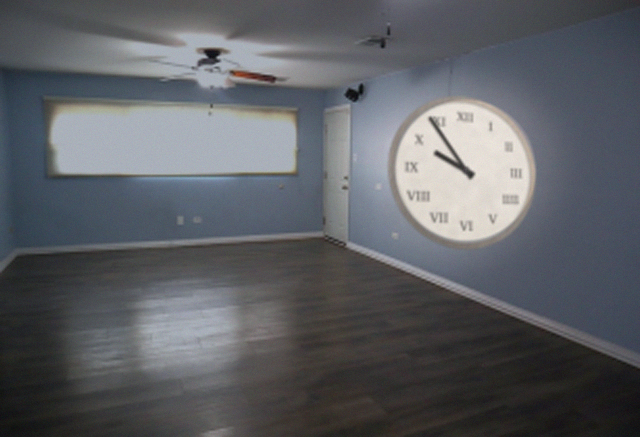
9:54
